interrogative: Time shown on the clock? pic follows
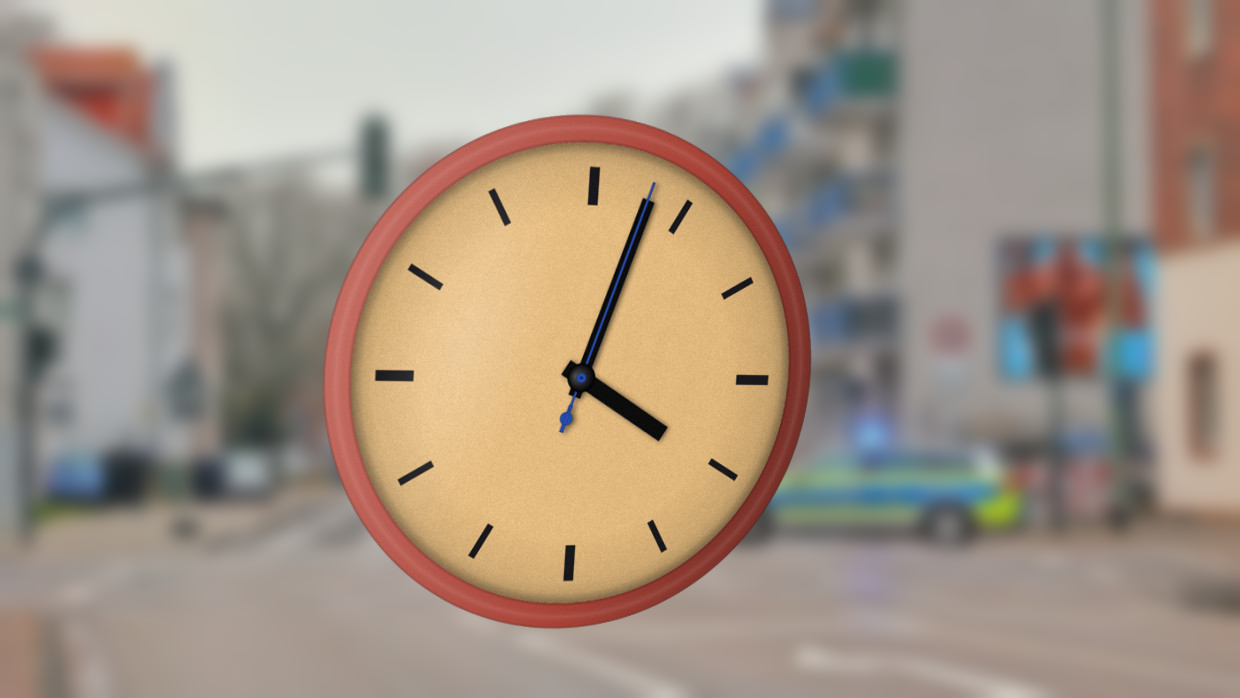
4:03:03
